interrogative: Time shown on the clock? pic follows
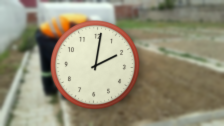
2:01
